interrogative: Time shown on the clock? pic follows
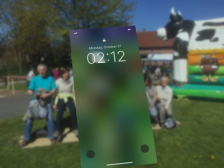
2:12
